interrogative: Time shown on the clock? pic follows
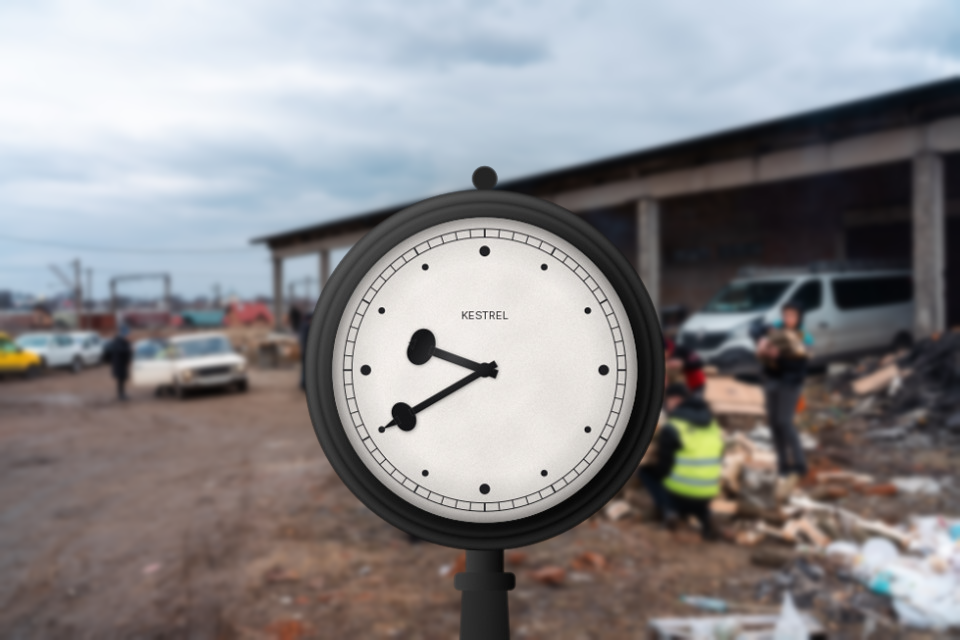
9:40
